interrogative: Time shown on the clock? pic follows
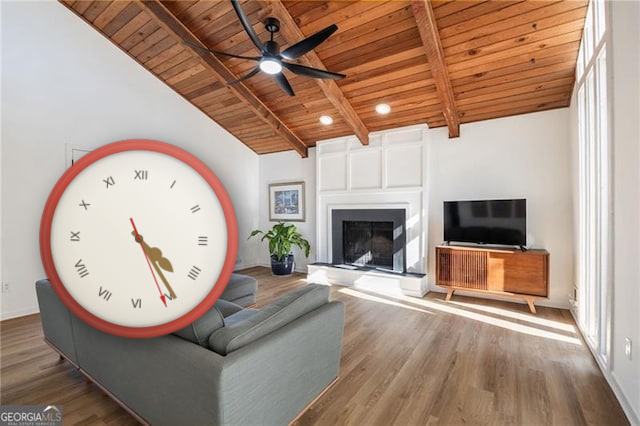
4:24:26
